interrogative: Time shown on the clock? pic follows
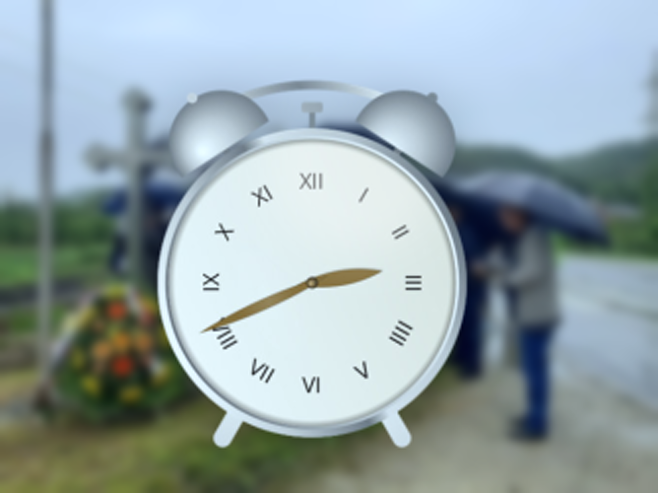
2:41
